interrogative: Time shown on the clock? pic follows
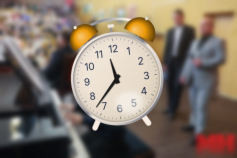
11:37
